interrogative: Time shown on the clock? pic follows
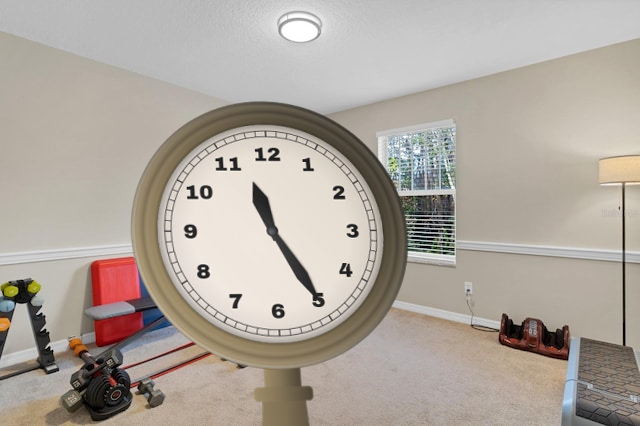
11:25
